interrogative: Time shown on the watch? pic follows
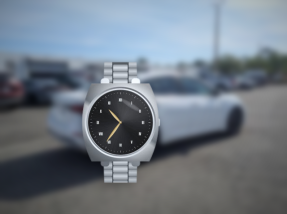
10:36
